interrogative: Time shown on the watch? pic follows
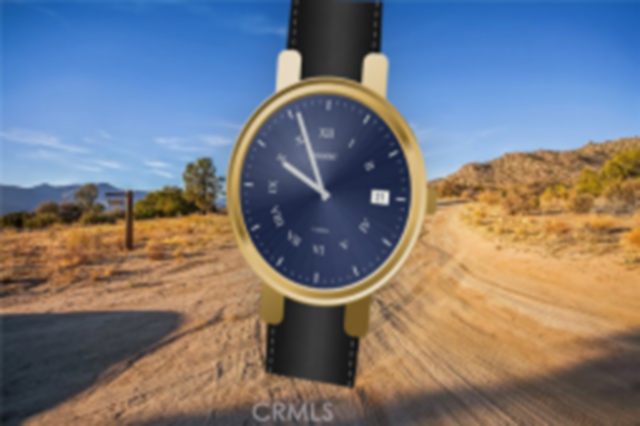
9:56
